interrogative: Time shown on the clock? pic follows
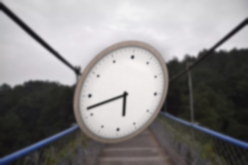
5:42
